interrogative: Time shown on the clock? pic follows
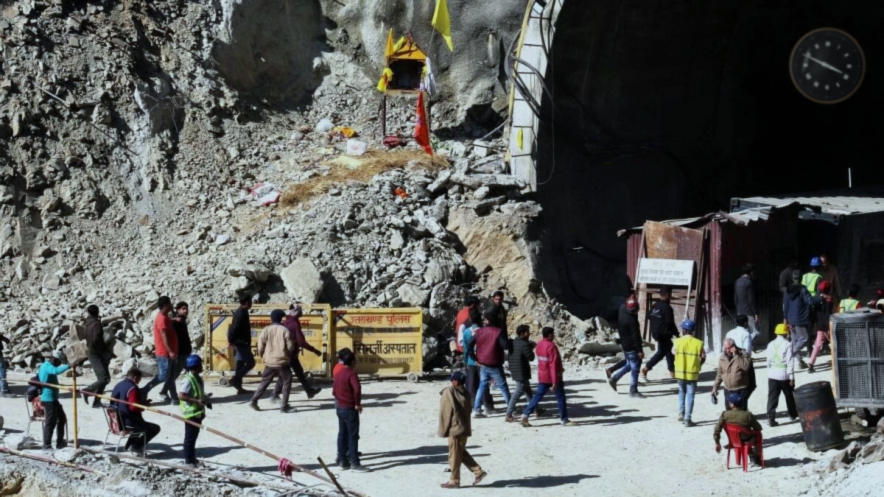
3:49
